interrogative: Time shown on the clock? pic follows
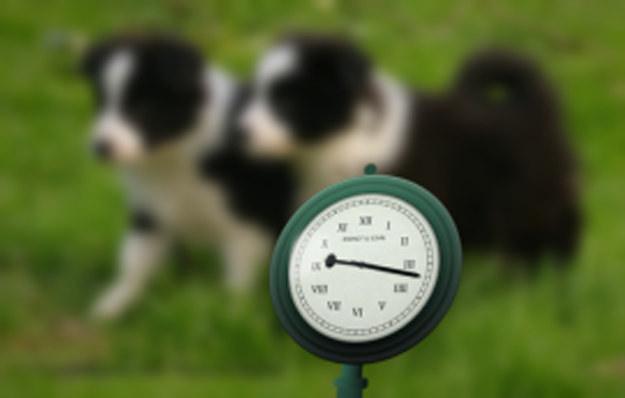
9:17
